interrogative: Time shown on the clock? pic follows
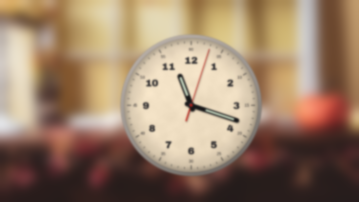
11:18:03
